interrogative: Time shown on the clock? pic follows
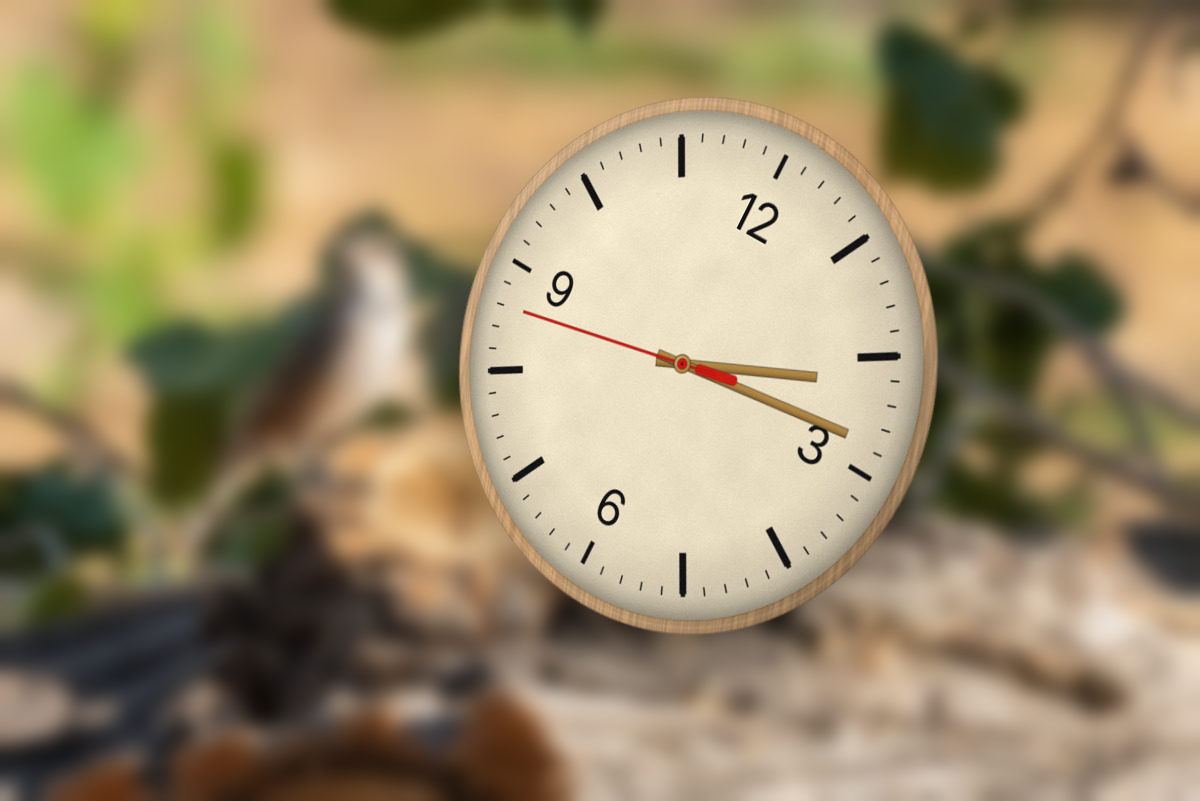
2:13:43
